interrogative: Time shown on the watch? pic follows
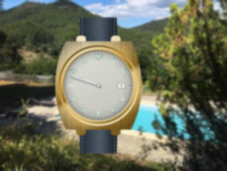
9:48
